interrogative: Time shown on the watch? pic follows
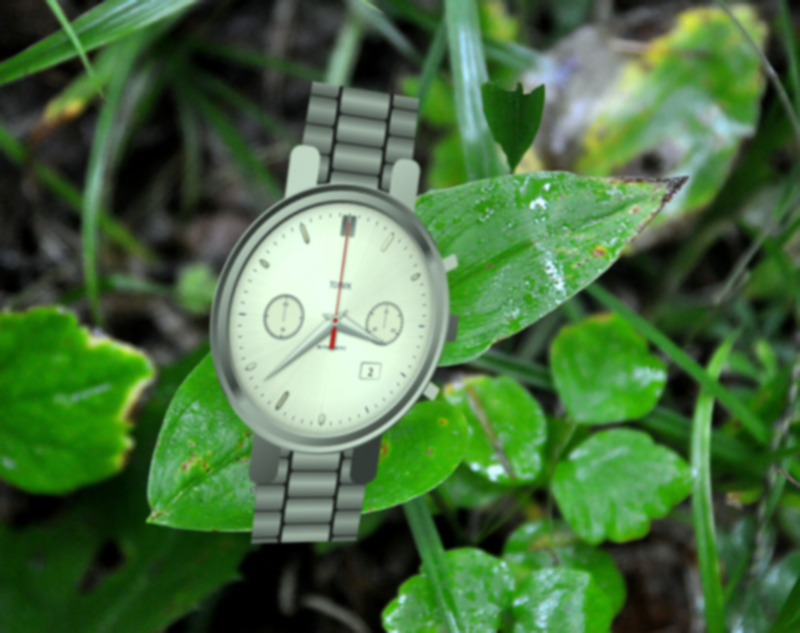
3:38
